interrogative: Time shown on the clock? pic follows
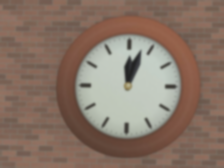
12:03
